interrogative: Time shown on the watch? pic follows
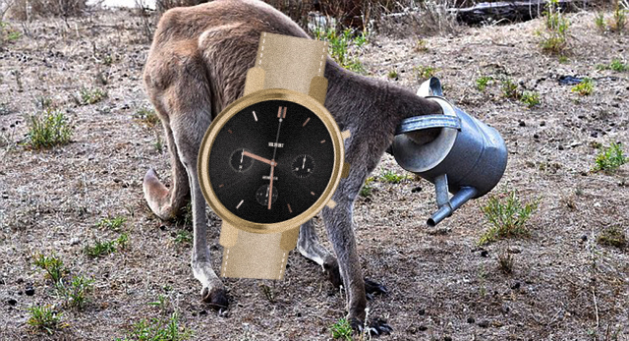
9:29
